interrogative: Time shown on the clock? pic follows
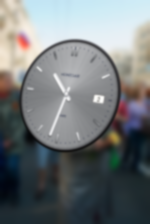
10:32
